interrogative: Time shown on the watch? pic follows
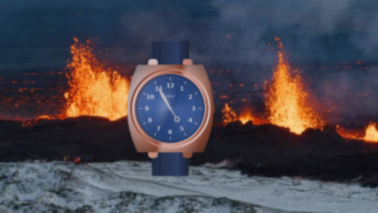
4:55
